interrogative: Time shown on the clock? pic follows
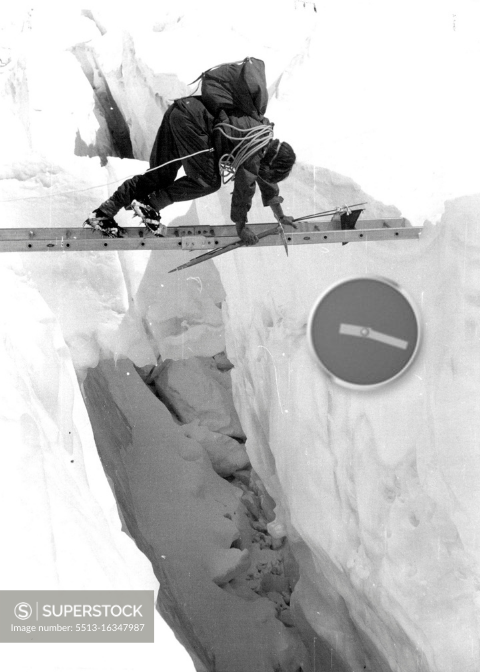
9:18
